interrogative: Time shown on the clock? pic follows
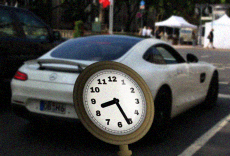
8:26
